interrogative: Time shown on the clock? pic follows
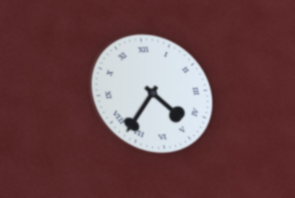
4:37
